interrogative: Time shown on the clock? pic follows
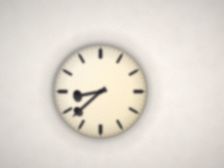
8:38
